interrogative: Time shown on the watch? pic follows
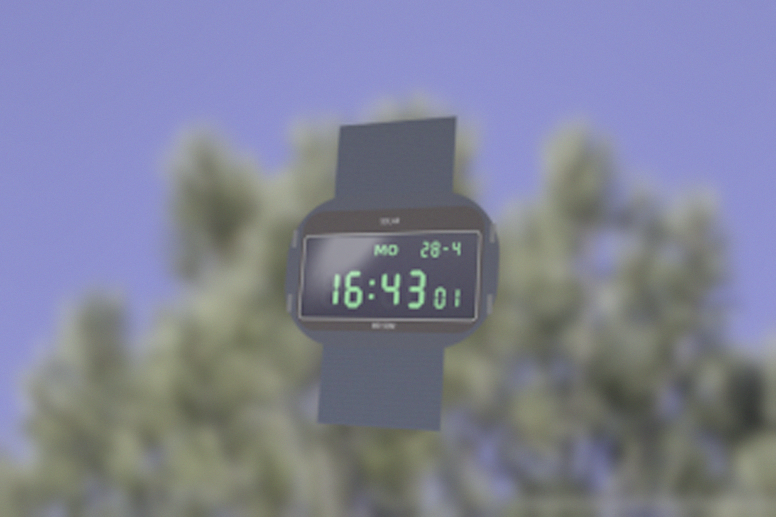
16:43:01
